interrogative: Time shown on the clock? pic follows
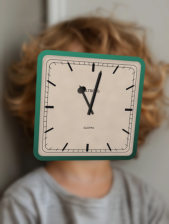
11:02
